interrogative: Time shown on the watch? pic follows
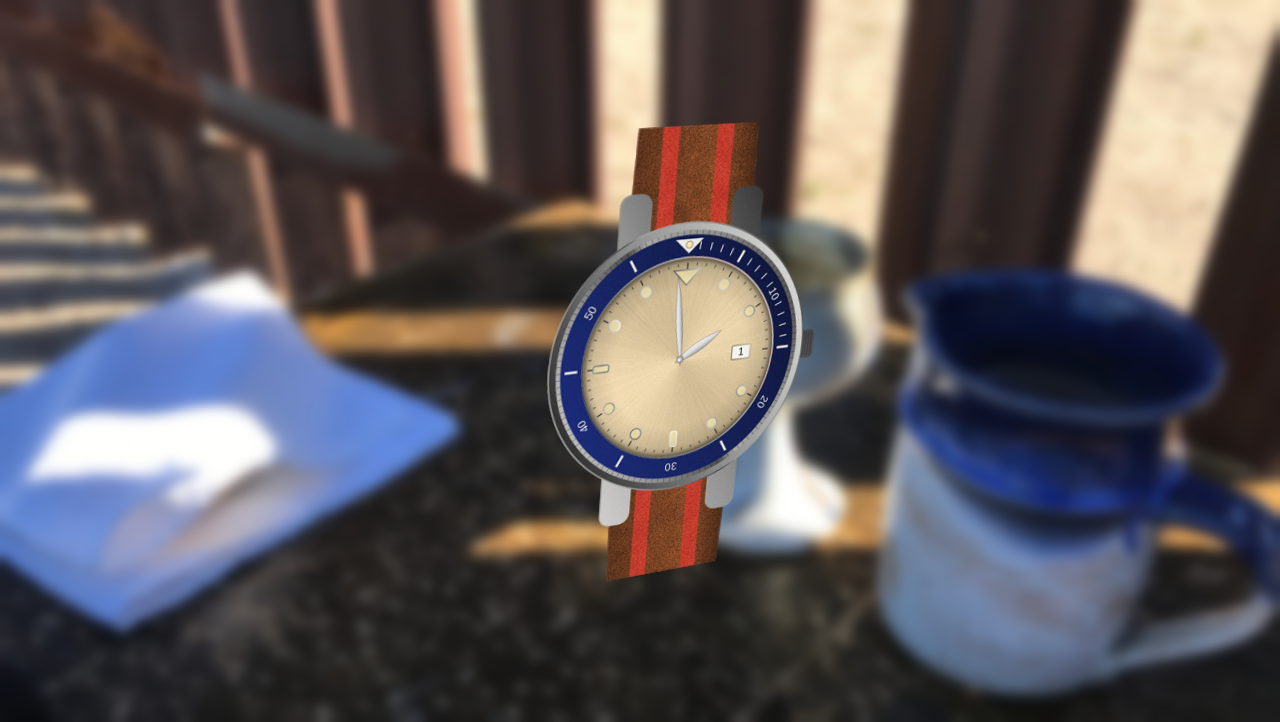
1:59
